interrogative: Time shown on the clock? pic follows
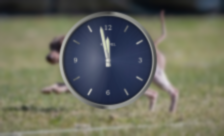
11:58
